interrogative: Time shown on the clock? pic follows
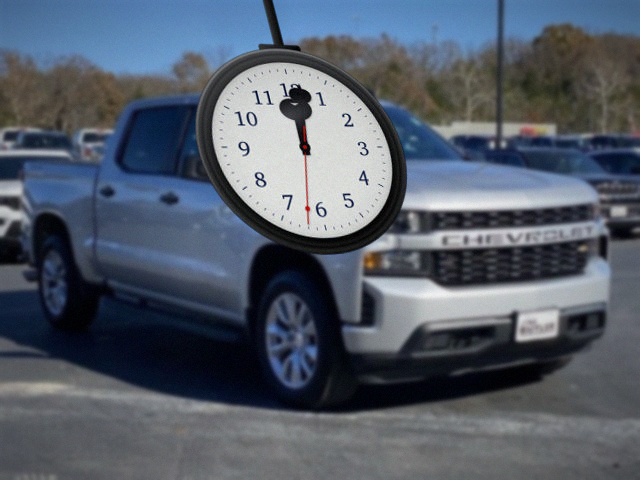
12:01:32
